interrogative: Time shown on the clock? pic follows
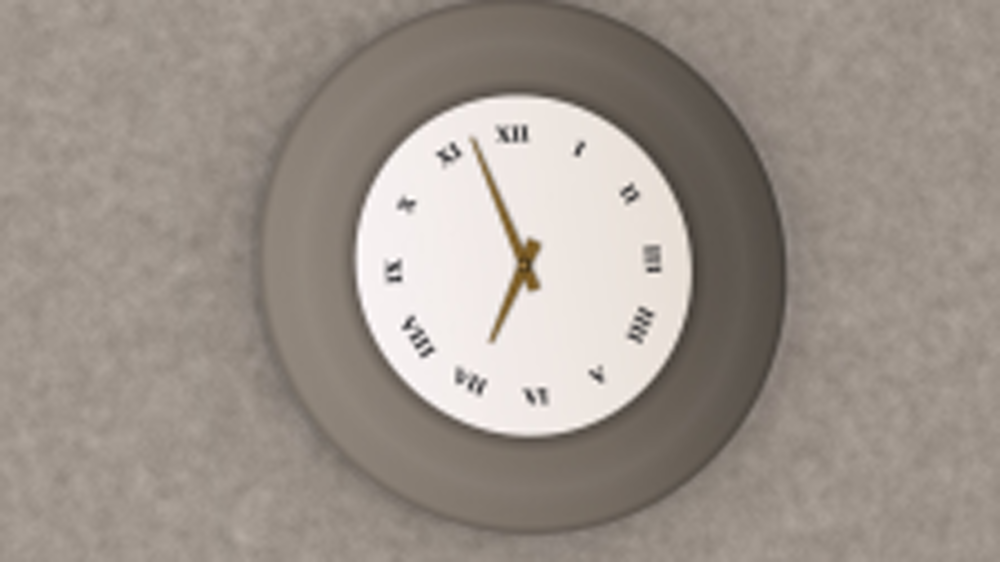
6:57
